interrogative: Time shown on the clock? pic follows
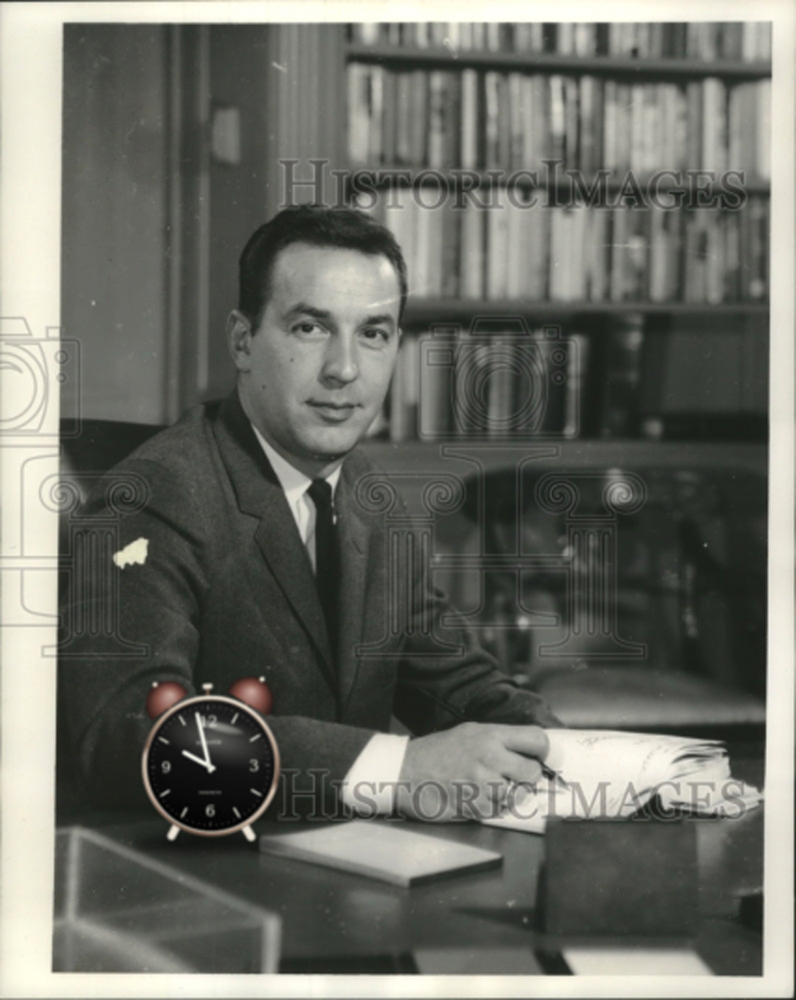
9:58
